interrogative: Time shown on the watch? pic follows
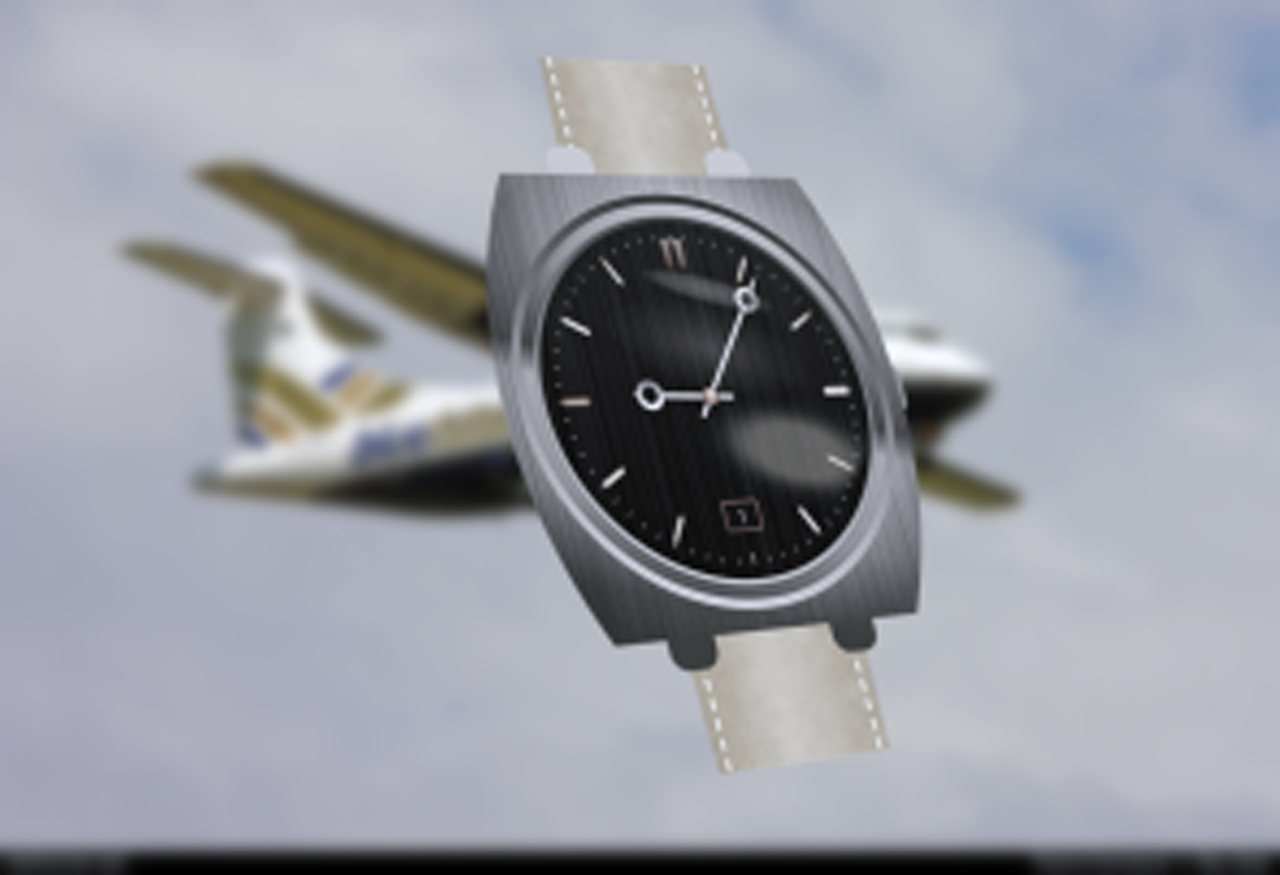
9:06
